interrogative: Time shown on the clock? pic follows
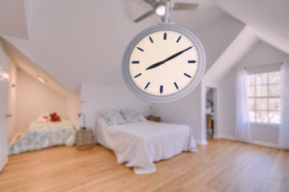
8:10
